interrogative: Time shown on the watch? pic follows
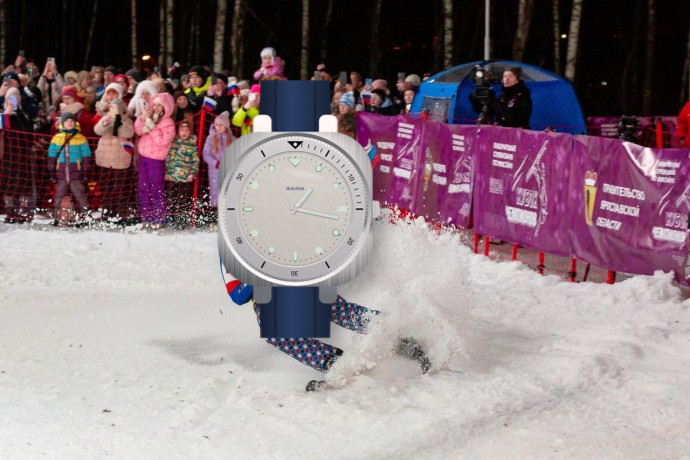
1:17
